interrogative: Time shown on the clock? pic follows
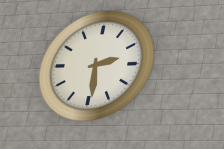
2:29
